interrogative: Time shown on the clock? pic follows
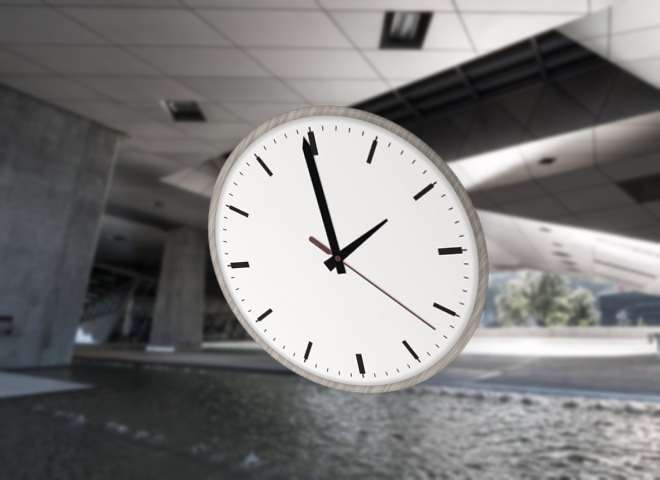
1:59:22
